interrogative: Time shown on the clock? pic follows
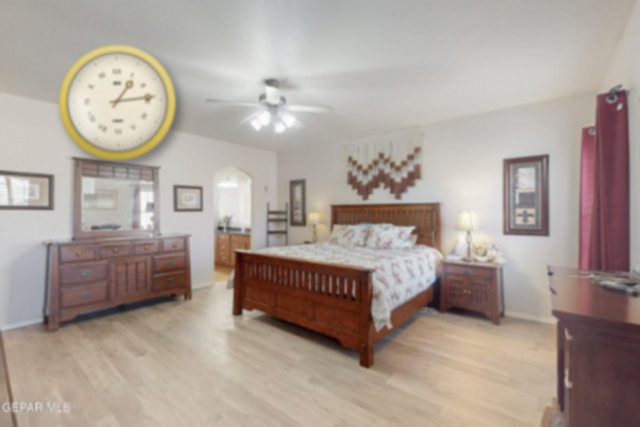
1:14
